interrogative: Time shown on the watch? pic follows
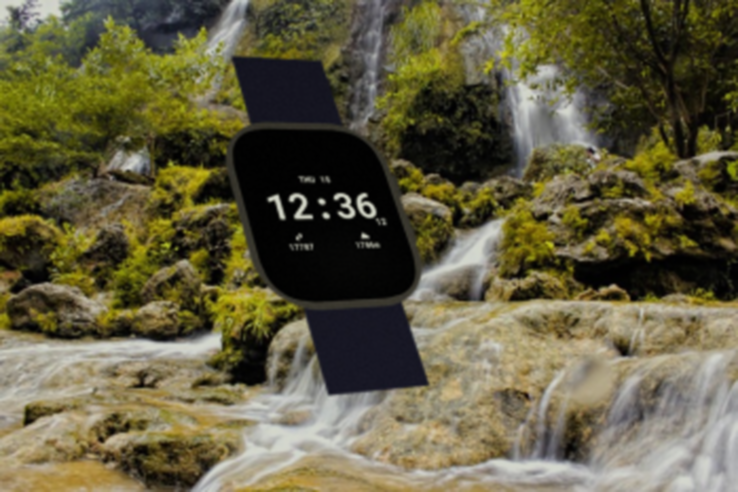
12:36
